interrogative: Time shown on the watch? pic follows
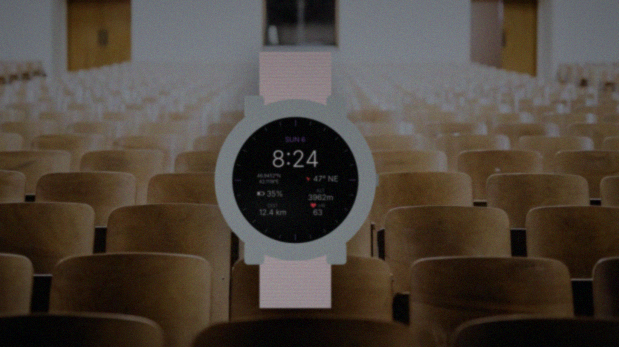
8:24
